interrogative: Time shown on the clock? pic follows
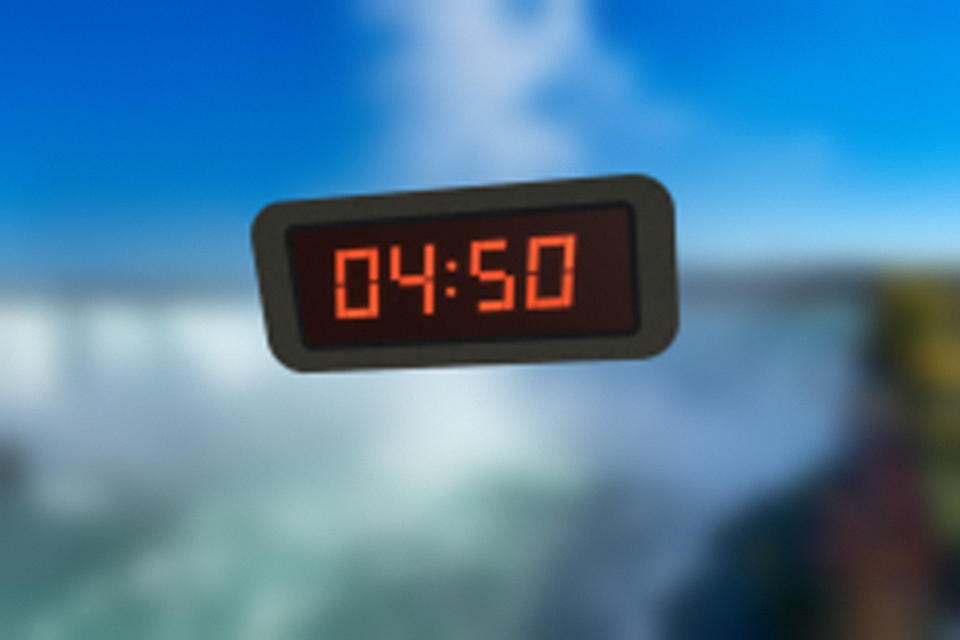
4:50
